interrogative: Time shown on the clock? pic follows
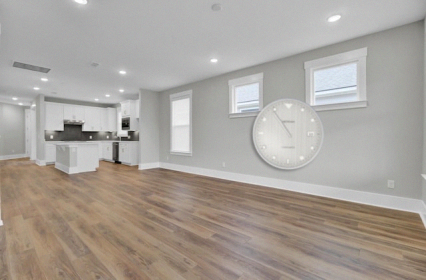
10:54
